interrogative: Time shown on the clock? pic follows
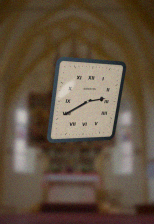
2:40
